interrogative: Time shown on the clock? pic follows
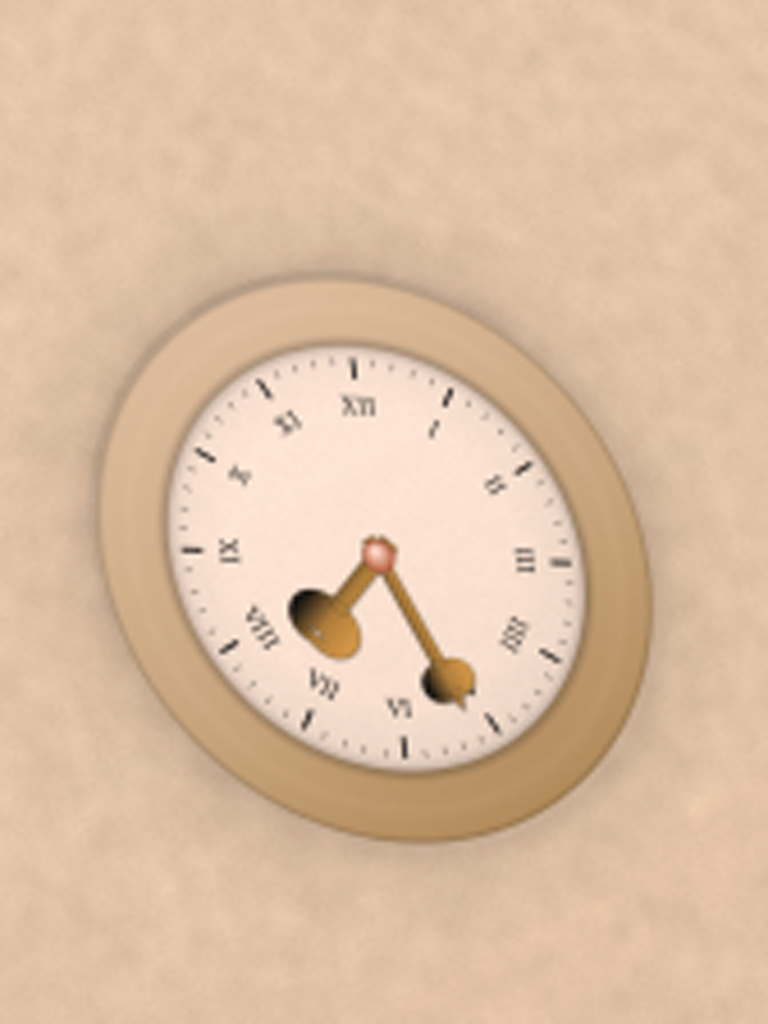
7:26
